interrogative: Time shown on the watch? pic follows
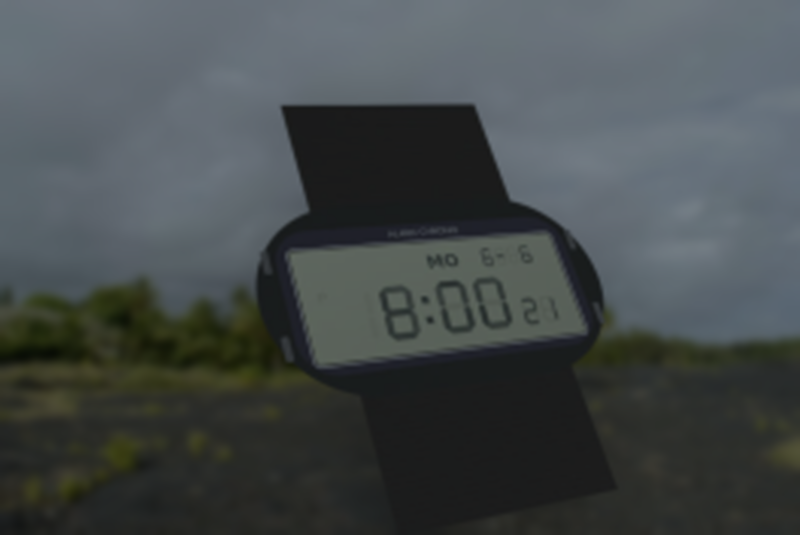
8:00:21
